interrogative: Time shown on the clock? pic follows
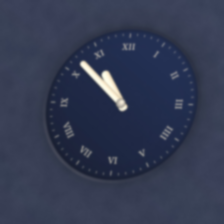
10:52
